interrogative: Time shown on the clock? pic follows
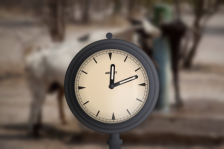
12:12
